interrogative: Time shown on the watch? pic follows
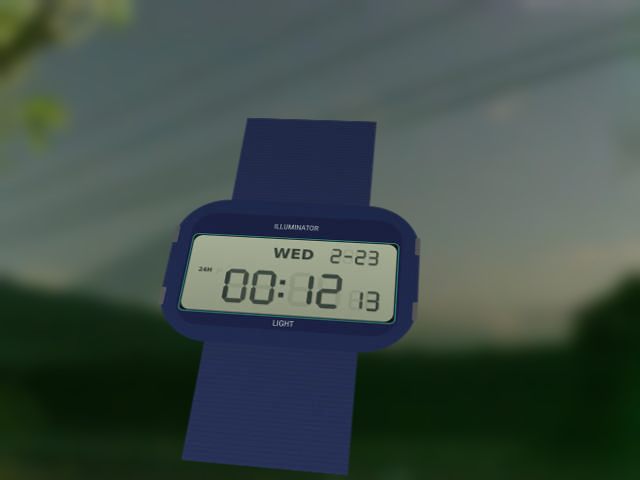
0:12:13
